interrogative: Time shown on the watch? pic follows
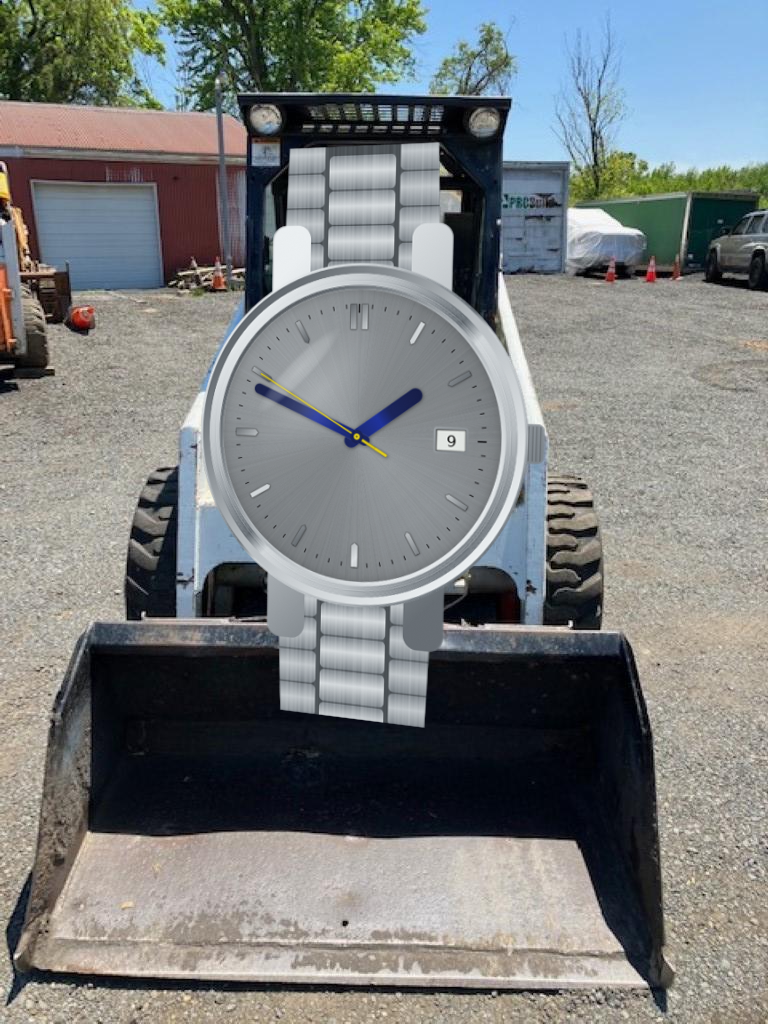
1:48:50
